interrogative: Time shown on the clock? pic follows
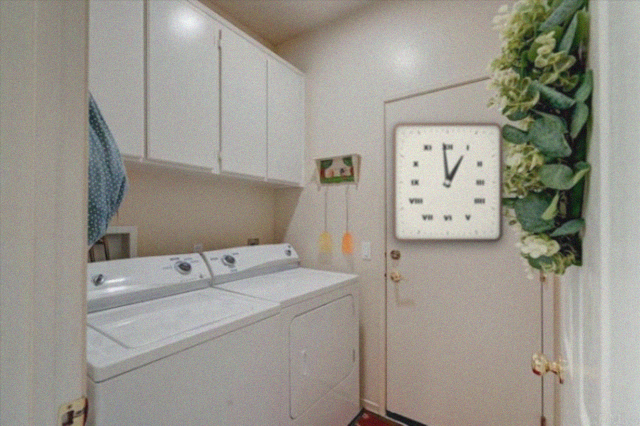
12:59
